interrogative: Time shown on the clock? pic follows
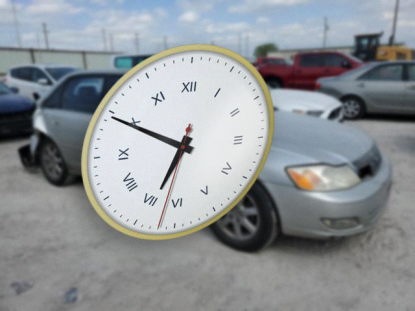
6:49:32
